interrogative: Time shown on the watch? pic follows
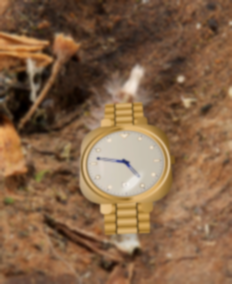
4:47
